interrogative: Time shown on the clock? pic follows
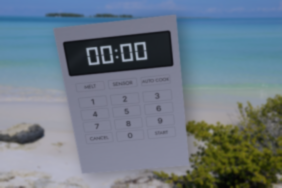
0:00
